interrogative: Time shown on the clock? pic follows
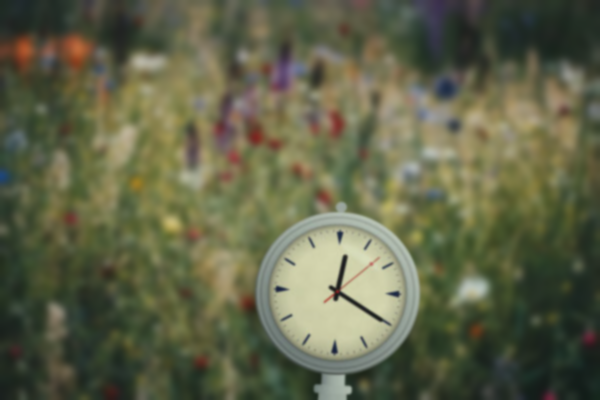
12:20:08
